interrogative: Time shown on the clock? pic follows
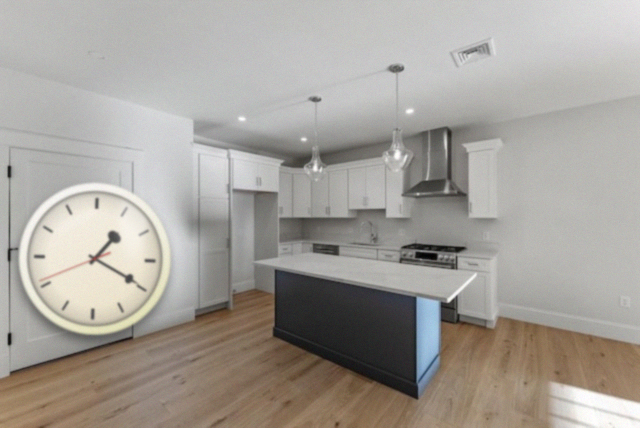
1:19:41
